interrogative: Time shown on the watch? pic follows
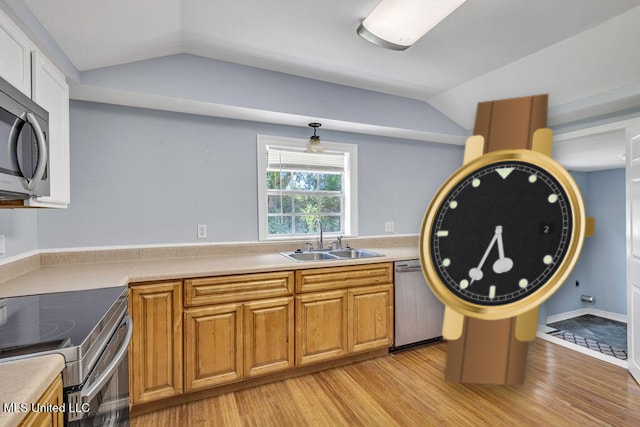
5:34
